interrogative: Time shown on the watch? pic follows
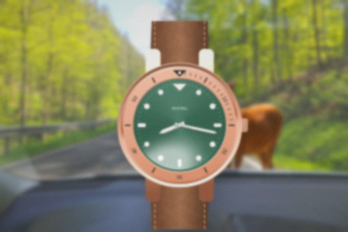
8:17
